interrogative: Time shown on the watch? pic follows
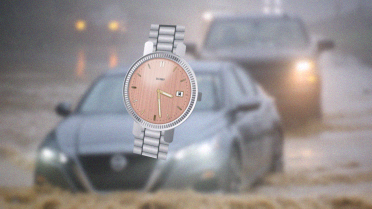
3:28
